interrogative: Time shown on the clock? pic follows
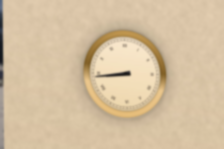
8:44
